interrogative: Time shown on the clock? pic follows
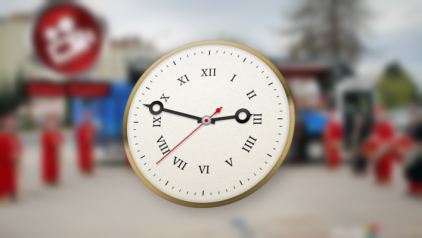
2:47:38
